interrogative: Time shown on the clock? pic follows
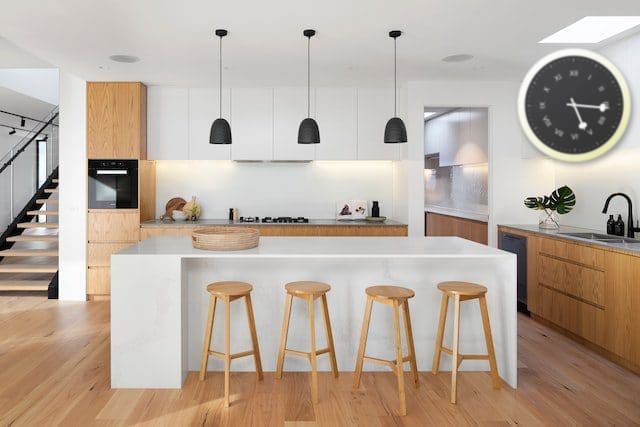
5:16
